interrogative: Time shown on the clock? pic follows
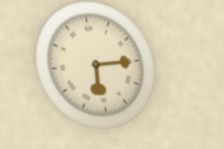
6:15
